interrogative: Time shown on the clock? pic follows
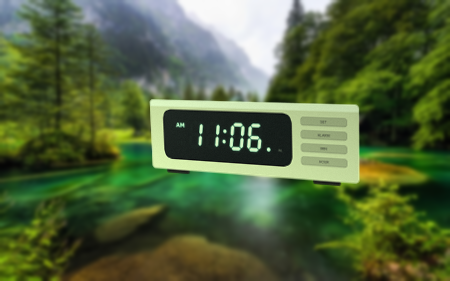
11:06
